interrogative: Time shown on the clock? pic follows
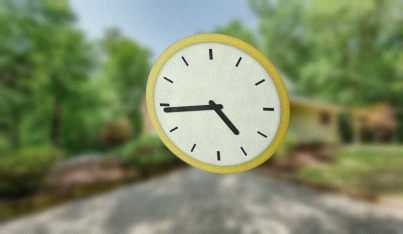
4:44
